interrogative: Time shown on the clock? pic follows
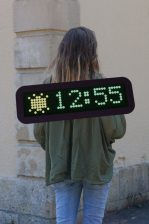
12:55
